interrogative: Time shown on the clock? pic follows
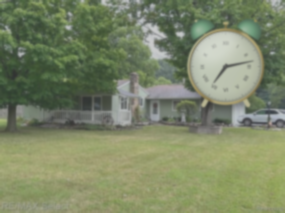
7:13
